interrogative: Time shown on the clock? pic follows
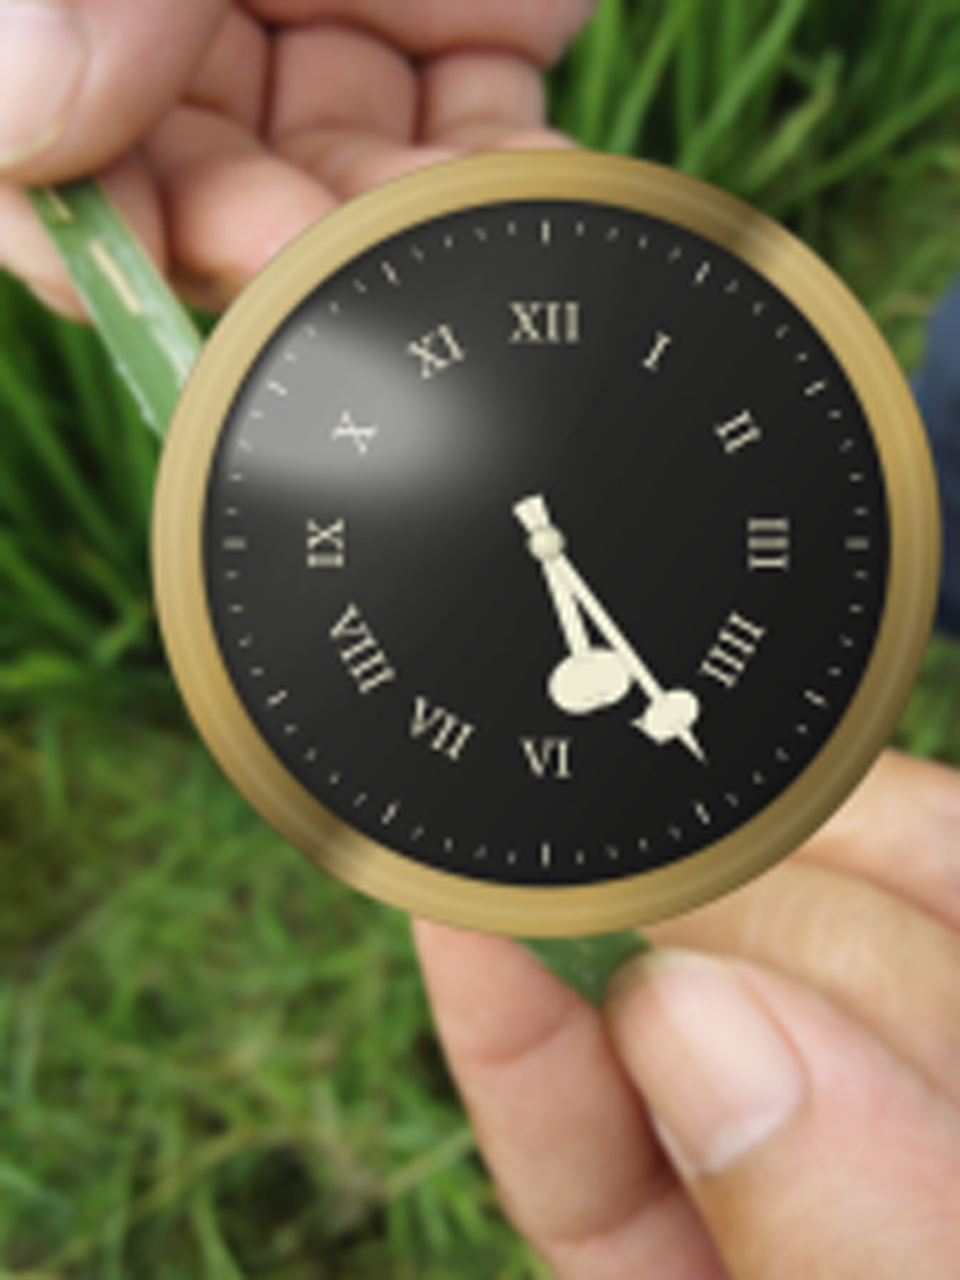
5:24
